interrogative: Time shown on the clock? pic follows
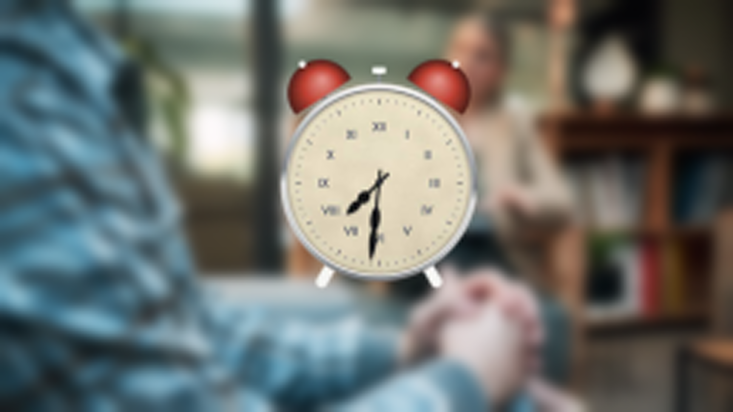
7:31
